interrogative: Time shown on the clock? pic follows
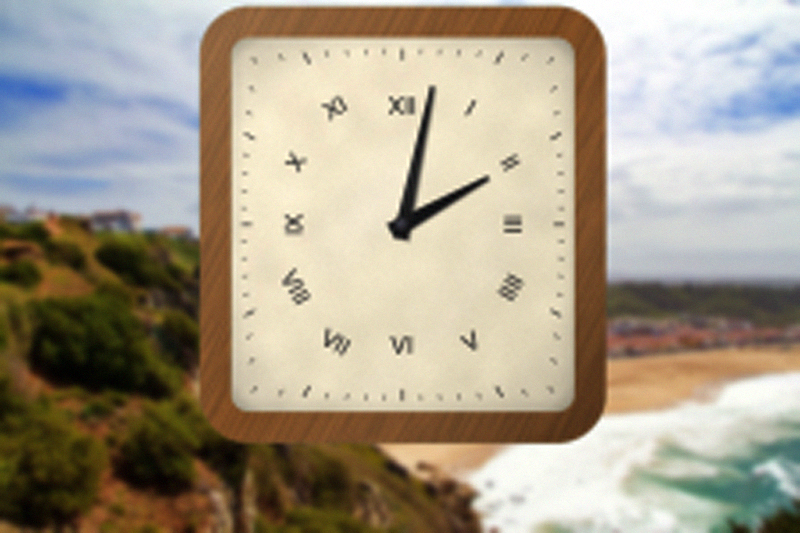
2:02
